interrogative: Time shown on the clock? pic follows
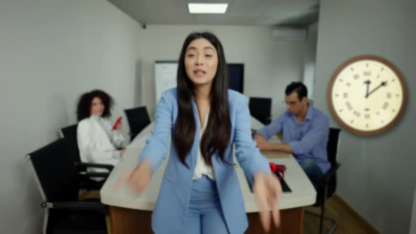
12:09
